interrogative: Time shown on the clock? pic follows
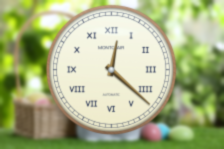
12:22
